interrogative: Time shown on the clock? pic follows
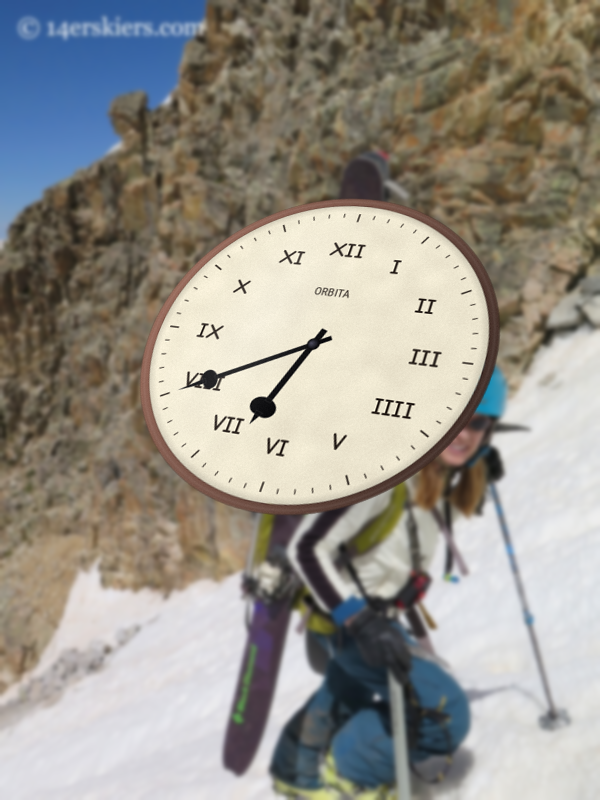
6:40
